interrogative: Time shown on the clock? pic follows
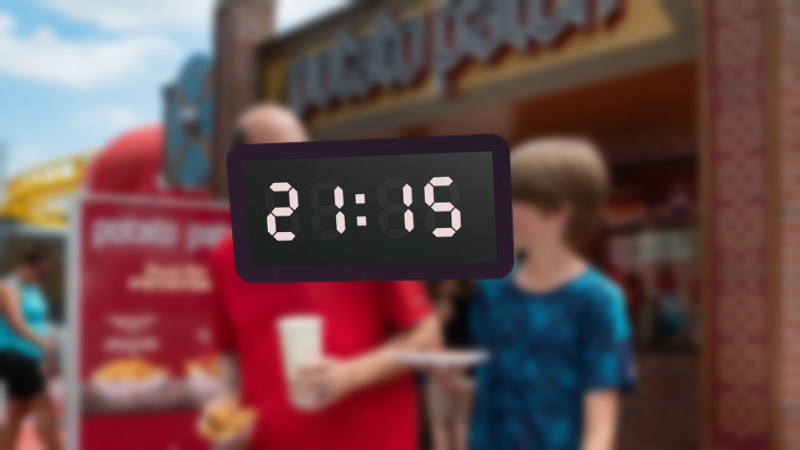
21:15
